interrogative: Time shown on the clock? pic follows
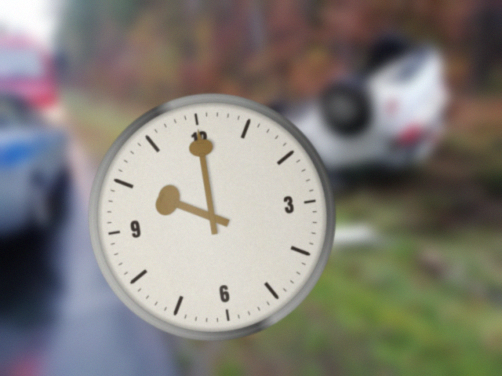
10:00
